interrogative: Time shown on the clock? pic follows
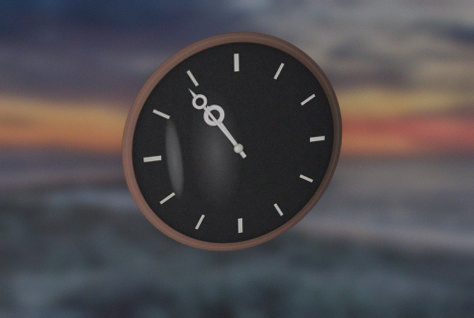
10:54
